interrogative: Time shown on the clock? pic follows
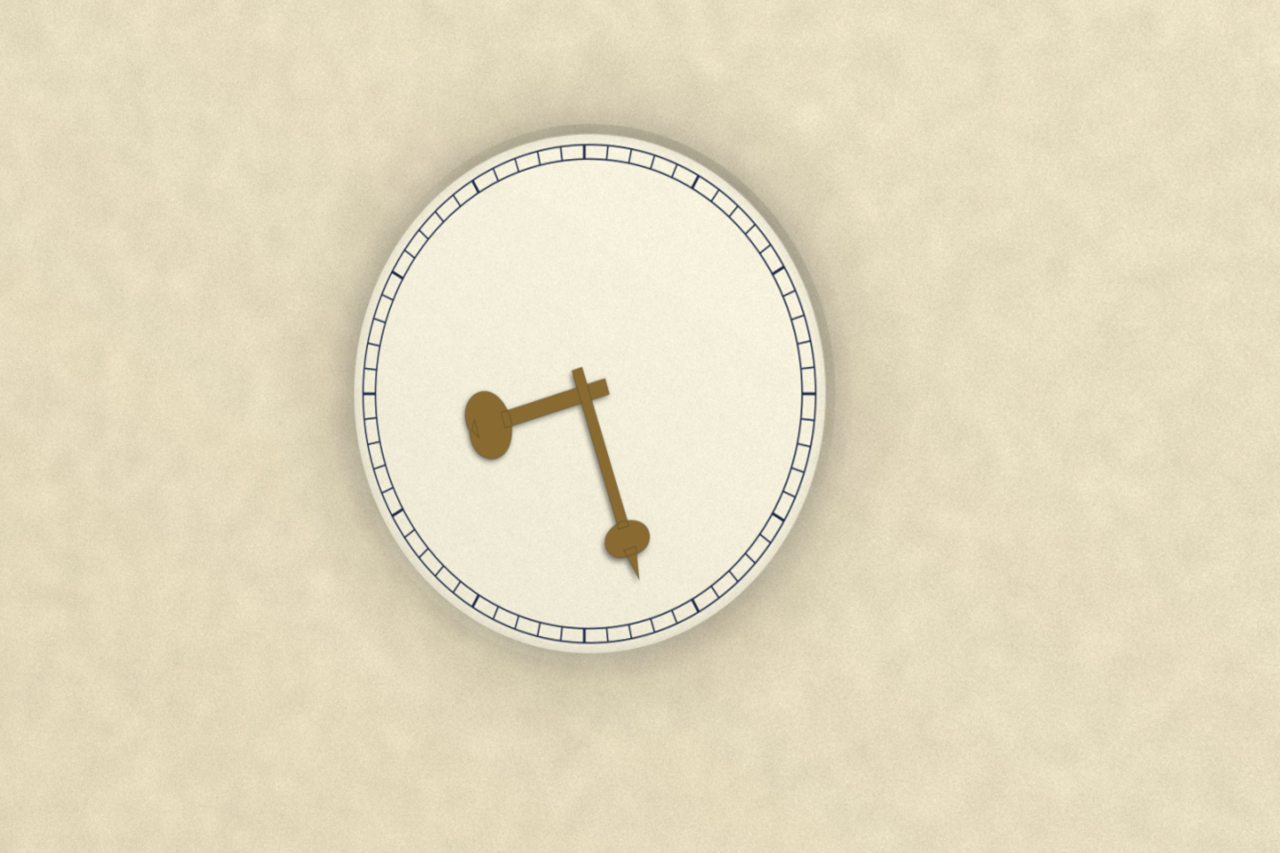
8:27
